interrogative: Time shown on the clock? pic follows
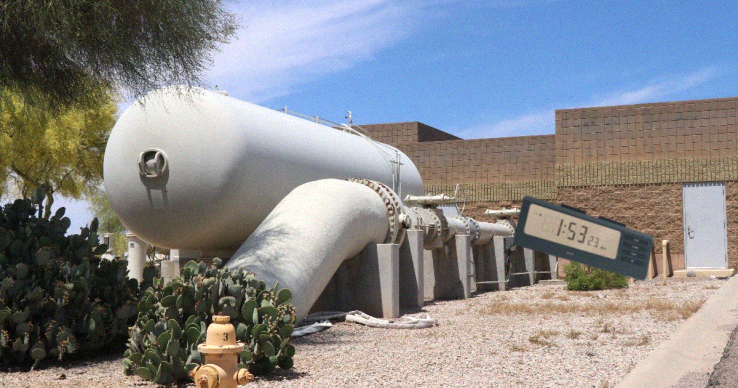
1:53:23
